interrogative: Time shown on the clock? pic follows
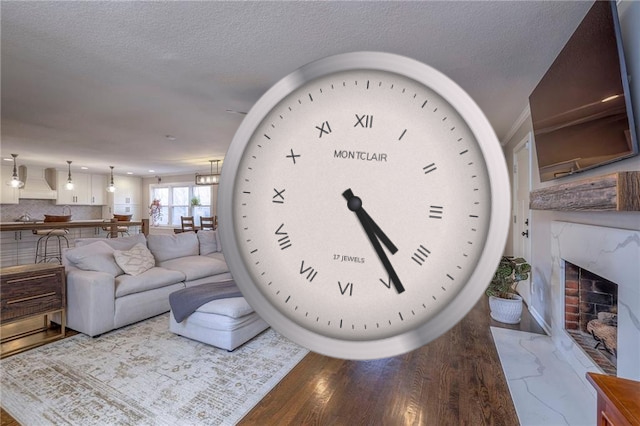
4:24
